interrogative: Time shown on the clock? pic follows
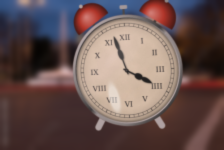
3:57
